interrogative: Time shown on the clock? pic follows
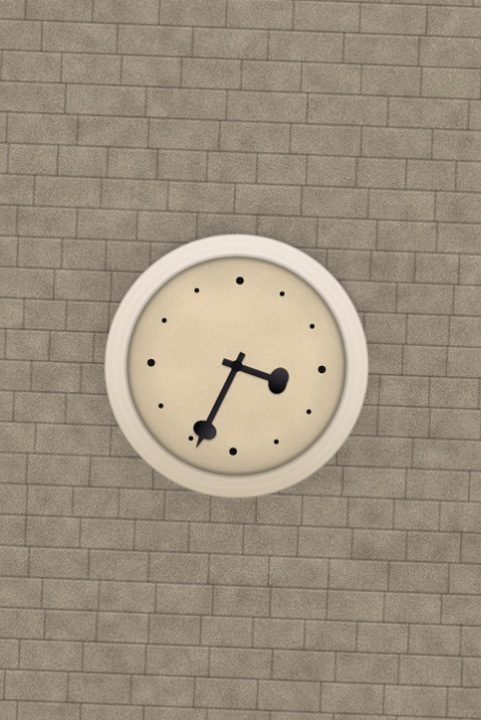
3:34
